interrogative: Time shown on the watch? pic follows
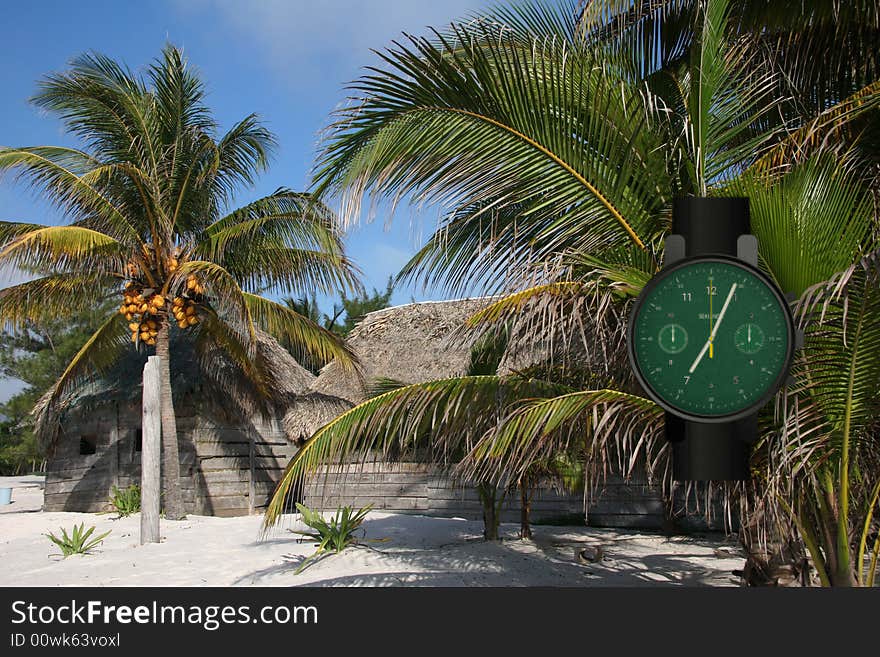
7:04
